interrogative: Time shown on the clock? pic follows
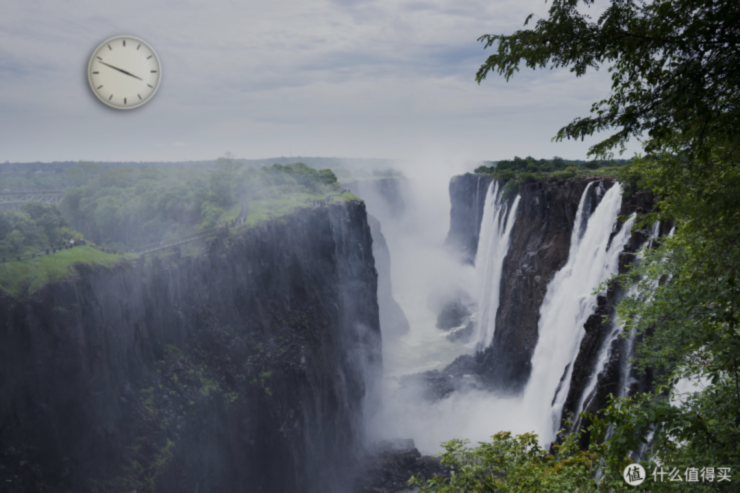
3:49
